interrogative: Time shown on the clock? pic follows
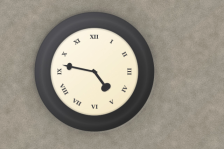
4:47
